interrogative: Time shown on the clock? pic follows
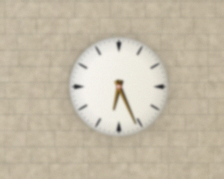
6:26
